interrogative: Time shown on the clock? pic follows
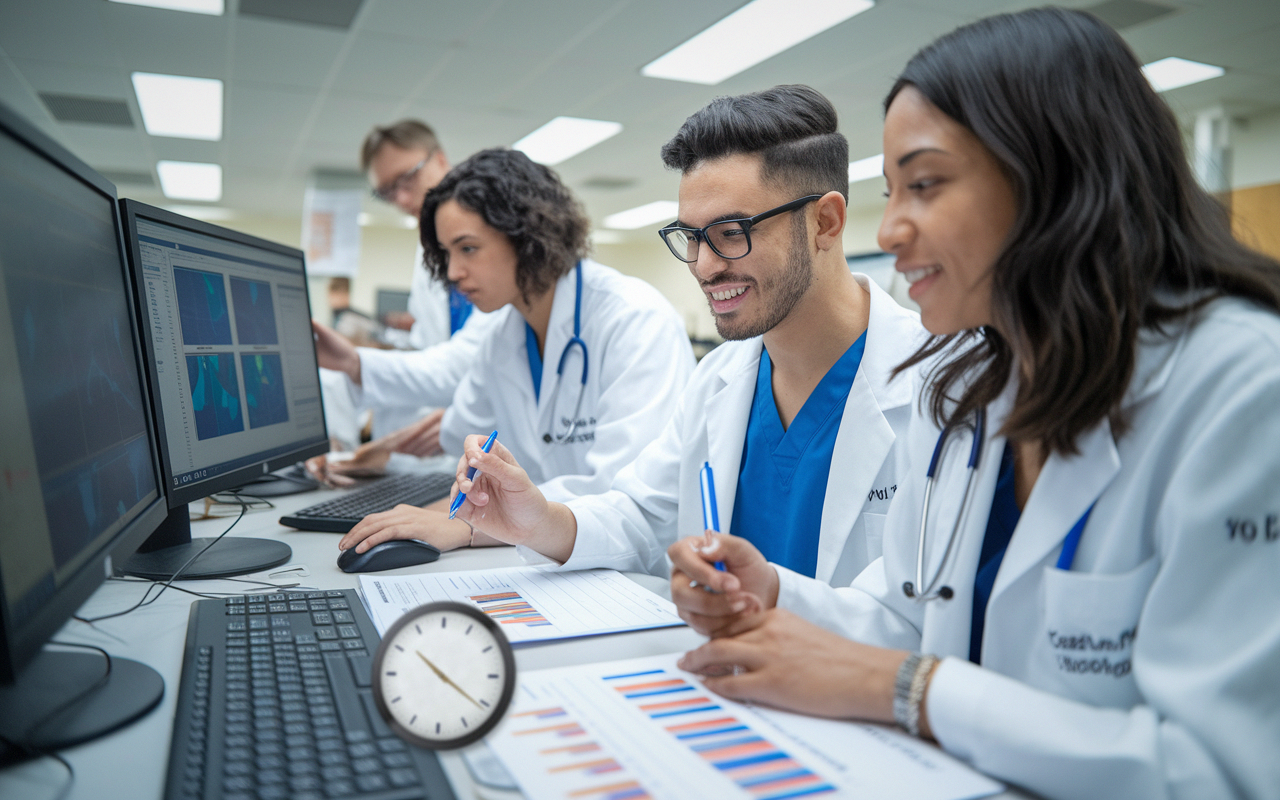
10:21
